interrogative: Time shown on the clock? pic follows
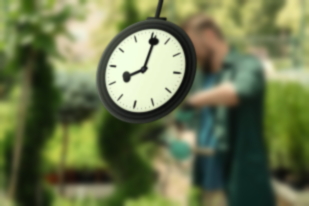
8:01
